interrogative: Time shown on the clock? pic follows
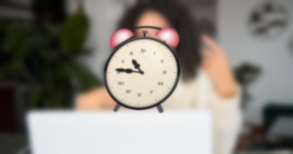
10:46
